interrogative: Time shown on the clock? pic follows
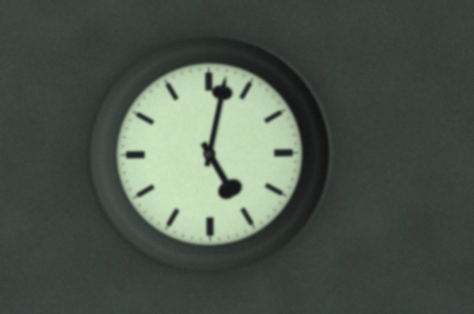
5:02
